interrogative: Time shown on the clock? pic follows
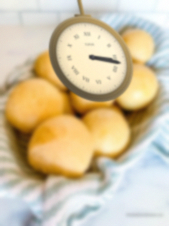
3:17
